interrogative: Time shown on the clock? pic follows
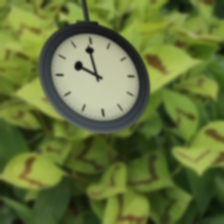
9:59
